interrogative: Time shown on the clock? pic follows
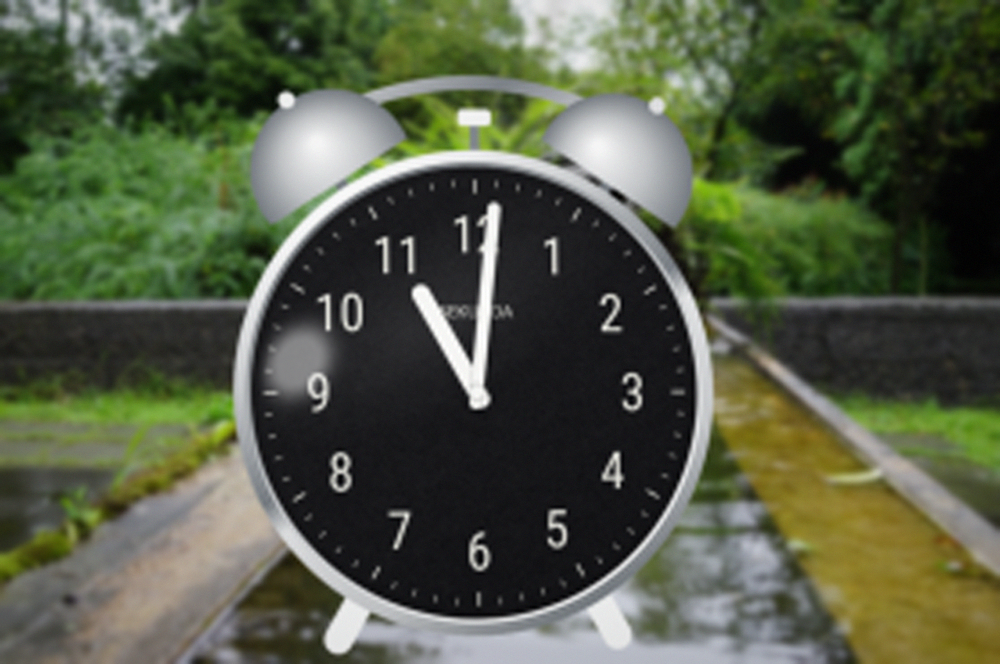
11:01
